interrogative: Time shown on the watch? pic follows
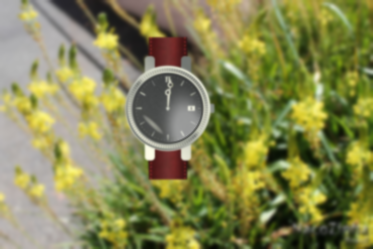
12:01
